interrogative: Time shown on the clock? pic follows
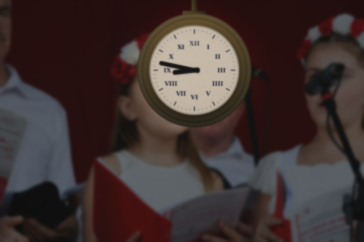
8:47
